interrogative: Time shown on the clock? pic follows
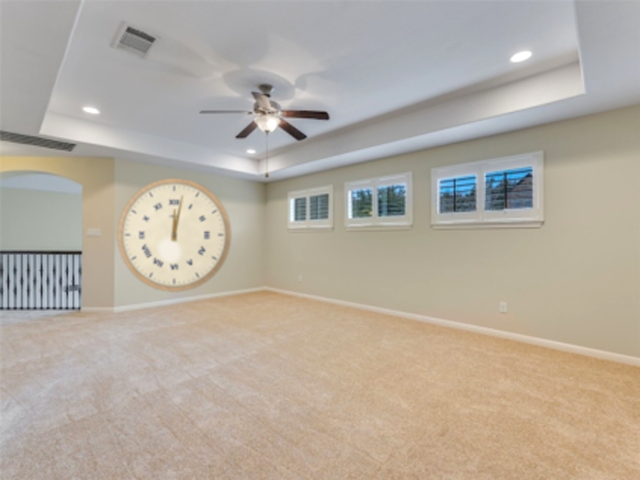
12:02
